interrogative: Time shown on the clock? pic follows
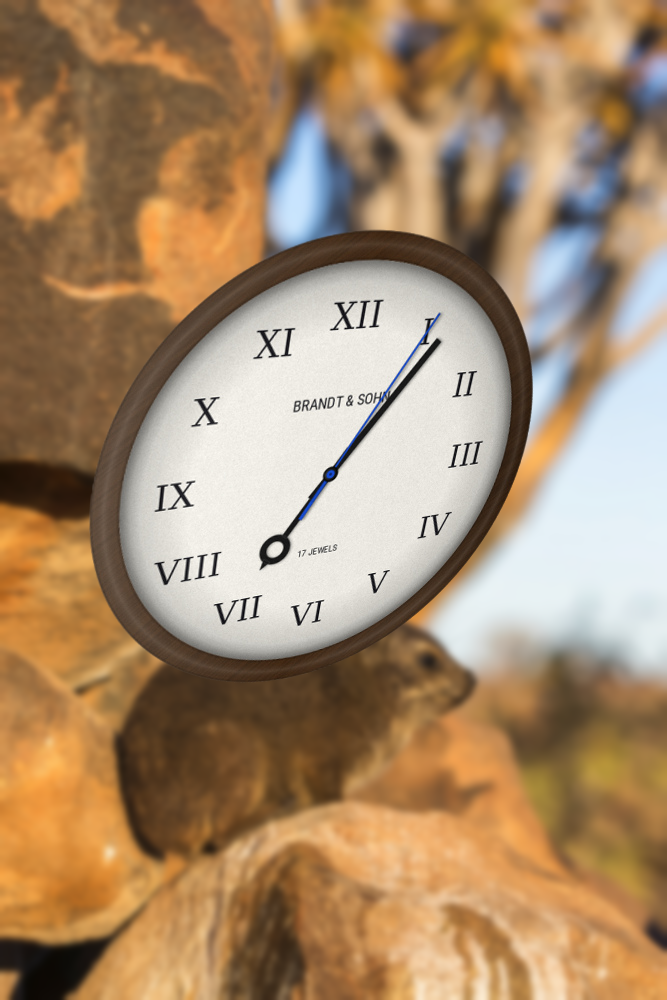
7:06:05
